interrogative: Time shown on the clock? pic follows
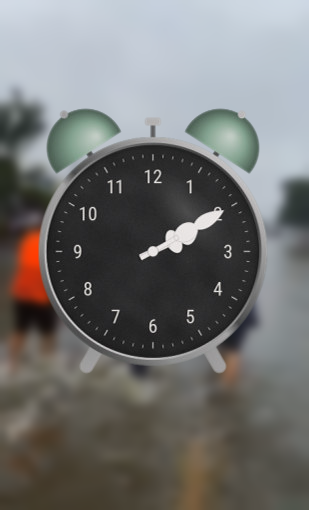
2:10
